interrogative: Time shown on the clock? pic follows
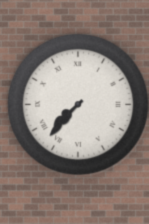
7:37
